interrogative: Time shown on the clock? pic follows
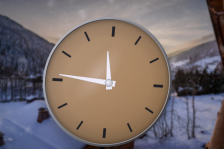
11:46
